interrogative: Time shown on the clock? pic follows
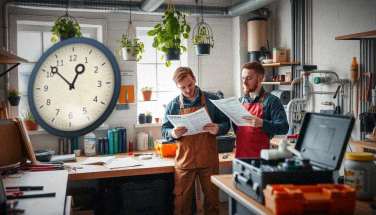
12:52
